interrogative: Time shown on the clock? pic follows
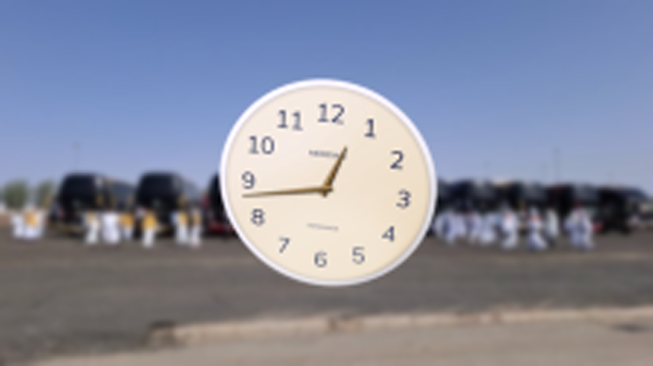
12:43
